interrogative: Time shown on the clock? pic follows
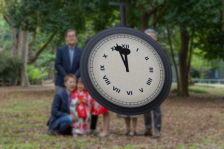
11:57
